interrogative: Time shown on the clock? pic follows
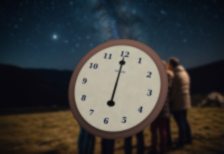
6:00
